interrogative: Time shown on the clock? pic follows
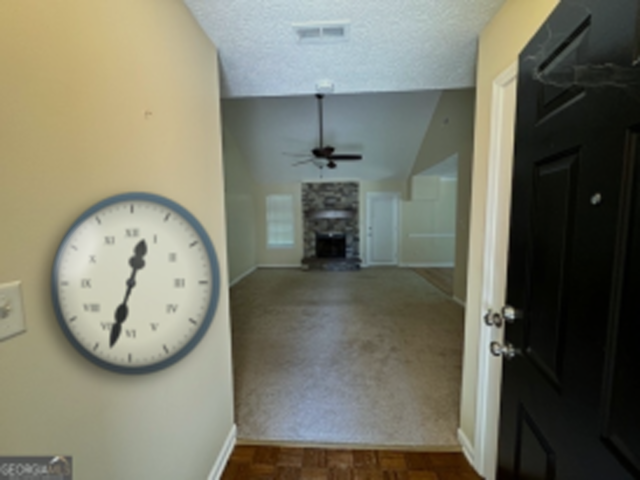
12:33
